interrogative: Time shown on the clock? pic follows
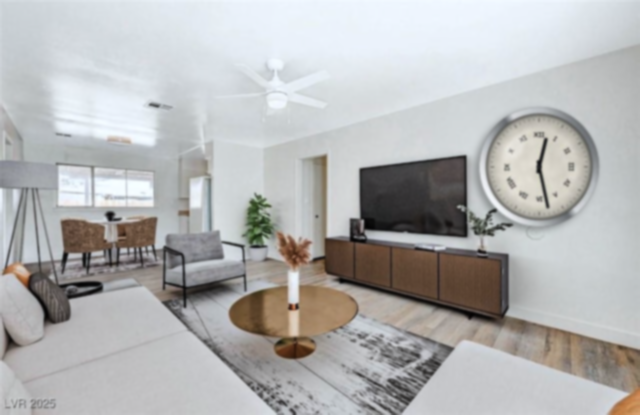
12:28
